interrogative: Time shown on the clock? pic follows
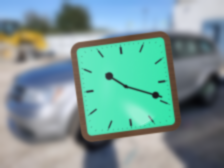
10:19
